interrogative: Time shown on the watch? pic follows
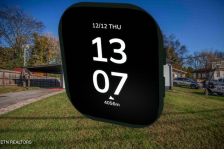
13:07
